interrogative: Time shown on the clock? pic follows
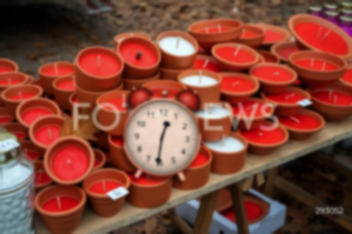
12:31
